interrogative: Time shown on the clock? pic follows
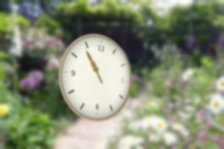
10:54
